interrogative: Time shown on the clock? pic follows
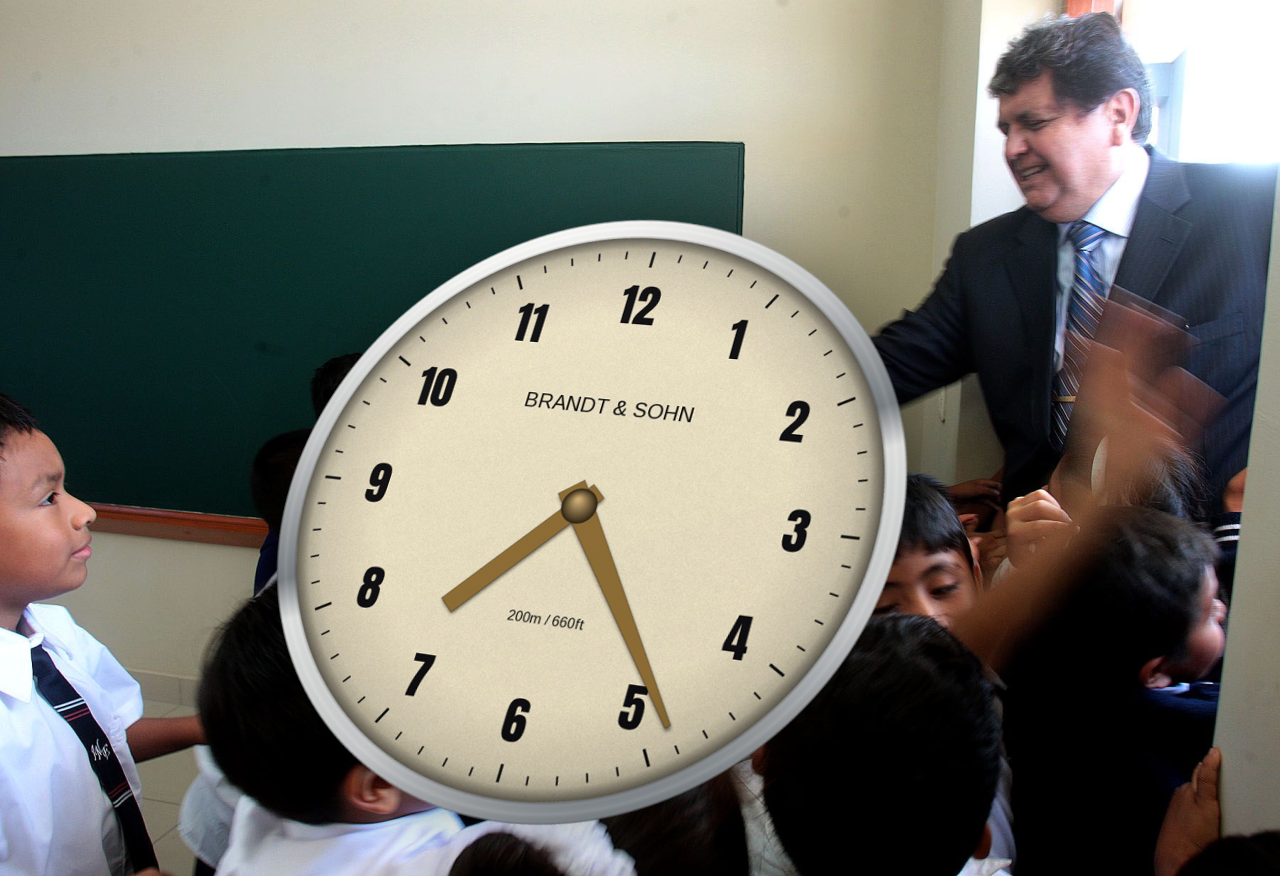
7:24
